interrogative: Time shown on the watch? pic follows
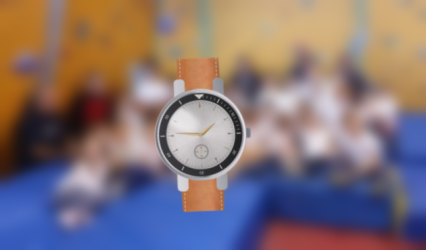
1:46
